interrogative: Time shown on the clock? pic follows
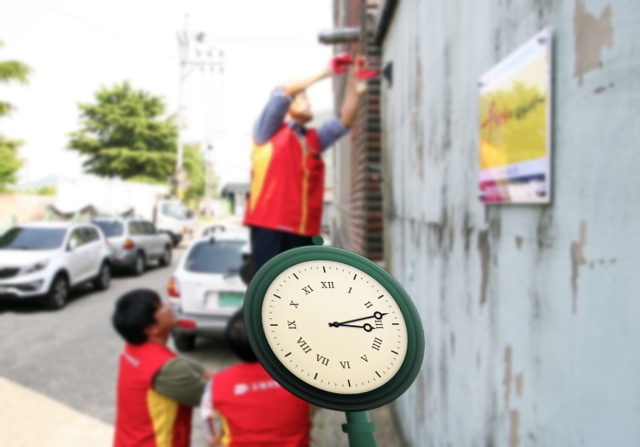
3:13
